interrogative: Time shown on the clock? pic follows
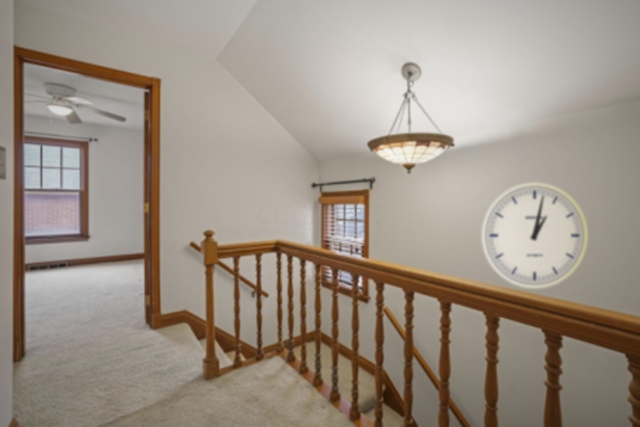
1:02
